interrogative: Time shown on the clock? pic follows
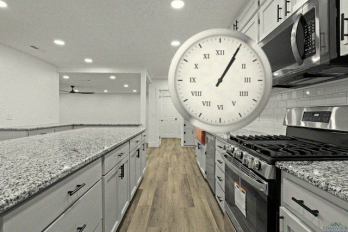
1:05
